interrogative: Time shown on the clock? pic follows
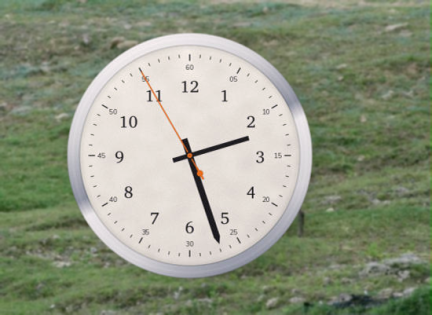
2:26:55
